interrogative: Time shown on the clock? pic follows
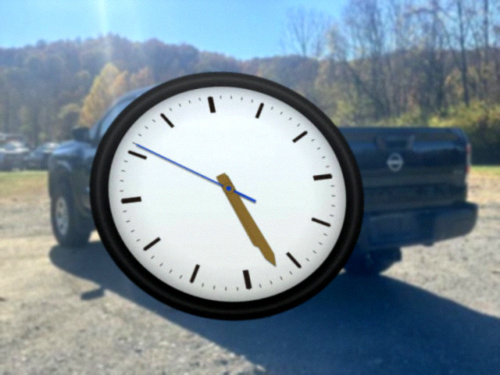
5:26:51
